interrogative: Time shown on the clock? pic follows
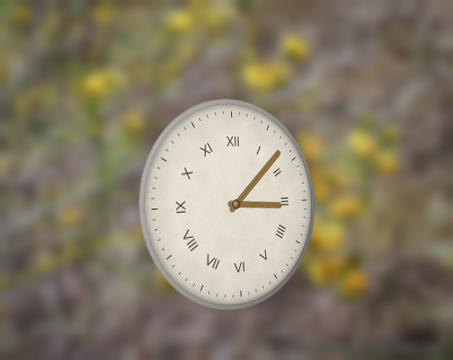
3:08
